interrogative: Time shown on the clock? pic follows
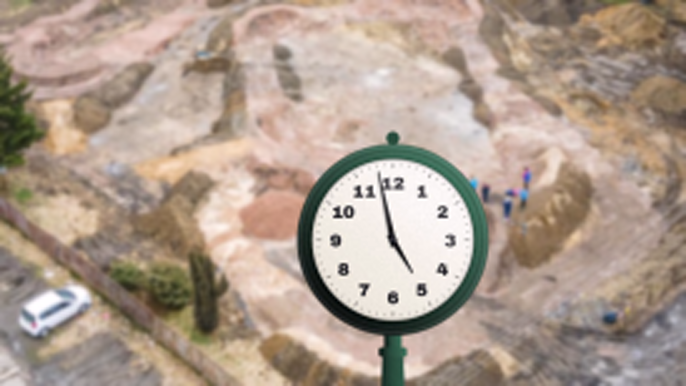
4:58
